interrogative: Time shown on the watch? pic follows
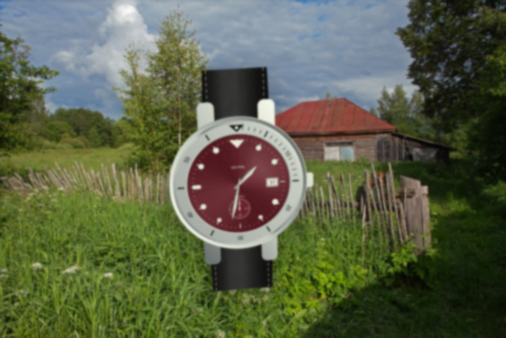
1:32
